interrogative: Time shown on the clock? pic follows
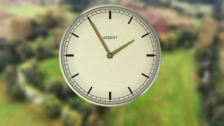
1:55
